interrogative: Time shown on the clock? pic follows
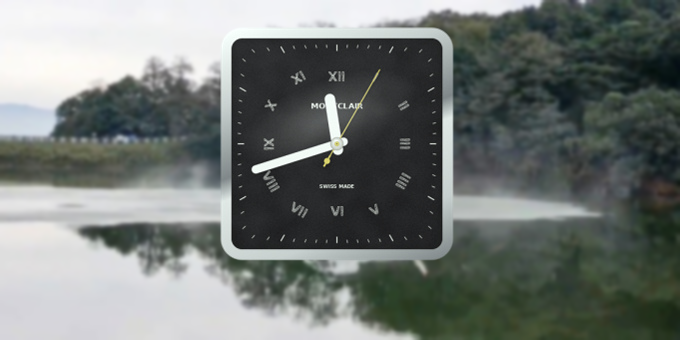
11:42:05
